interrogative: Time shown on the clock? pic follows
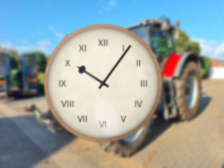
10:06
